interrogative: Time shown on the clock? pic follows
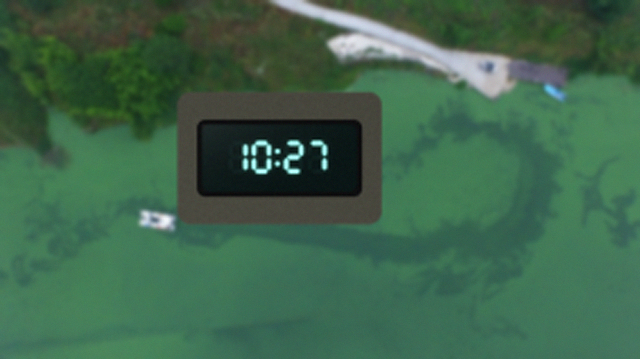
10:27
